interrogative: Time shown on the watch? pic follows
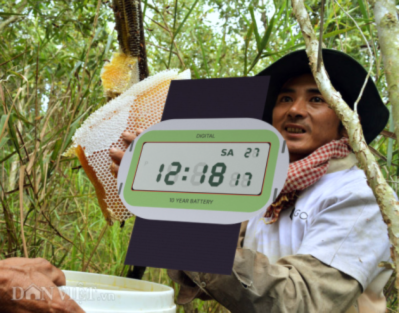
12:18:17
